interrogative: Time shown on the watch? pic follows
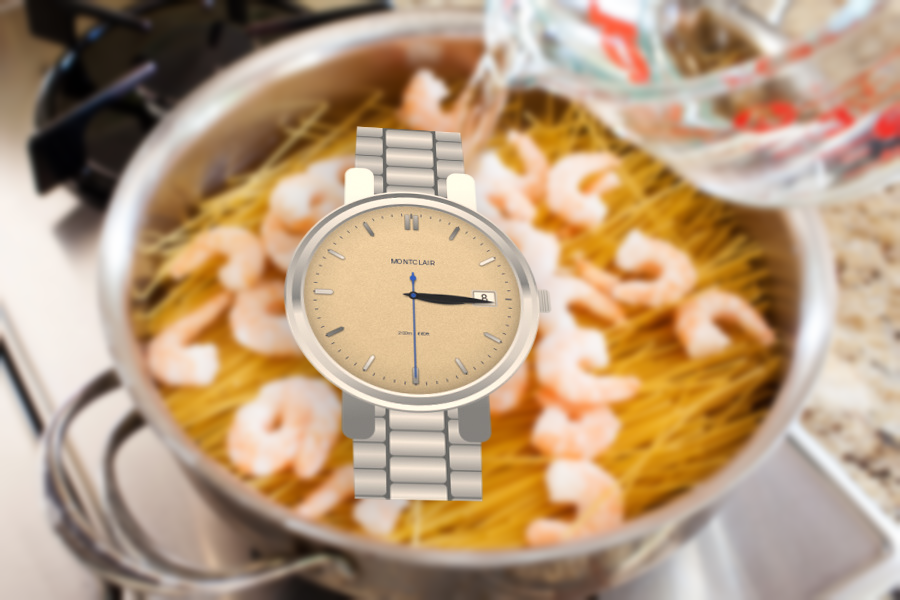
3:15:30
